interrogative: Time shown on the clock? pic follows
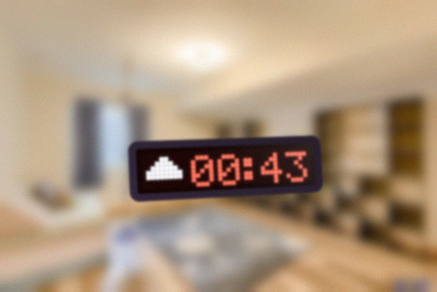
0:43
